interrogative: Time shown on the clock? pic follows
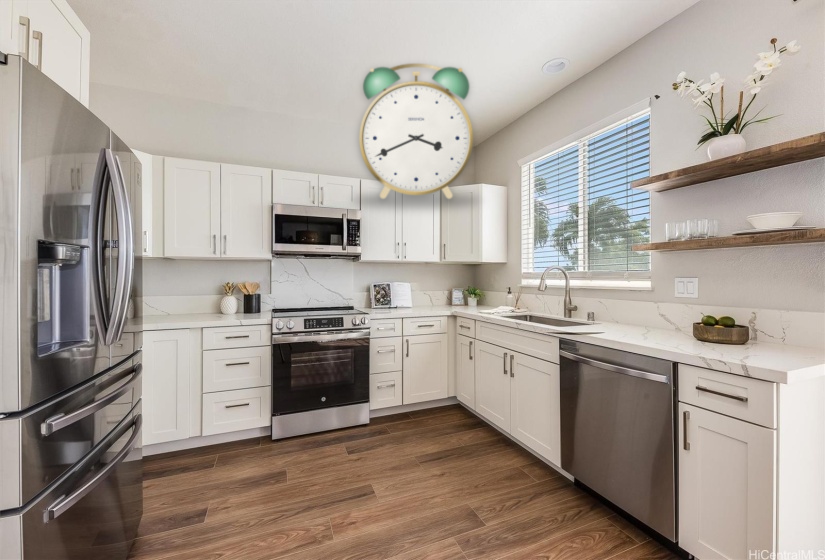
3:41
